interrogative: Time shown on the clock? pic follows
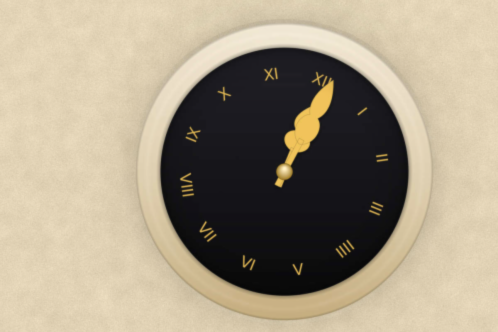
12:01
